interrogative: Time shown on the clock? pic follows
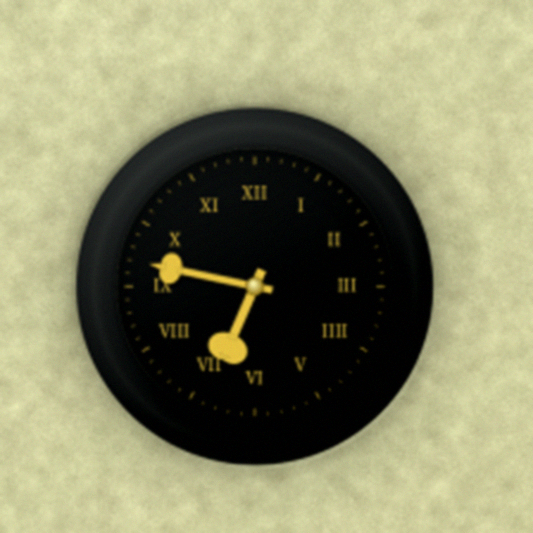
6:47
